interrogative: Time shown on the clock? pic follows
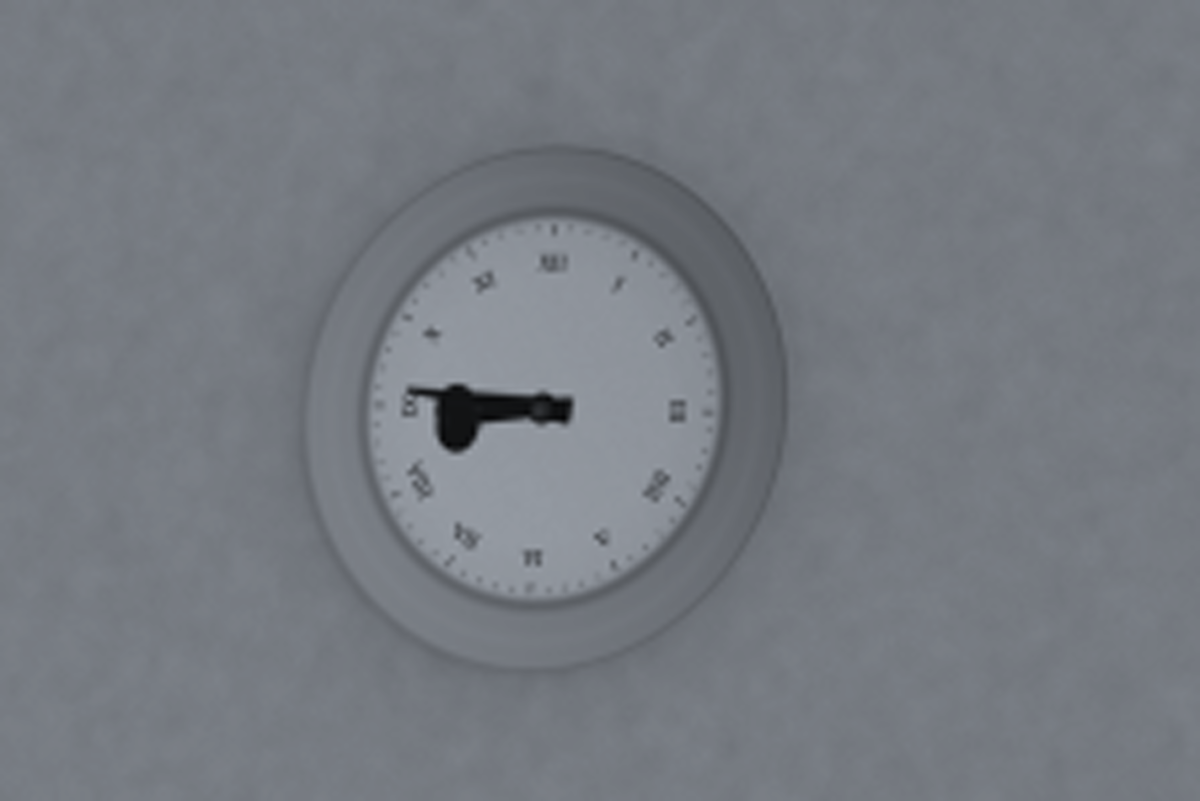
8:46
